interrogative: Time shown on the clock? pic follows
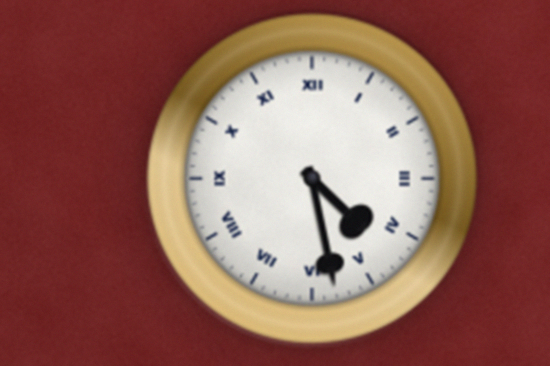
4:28
